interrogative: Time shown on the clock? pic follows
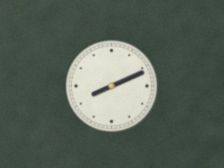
8:11
